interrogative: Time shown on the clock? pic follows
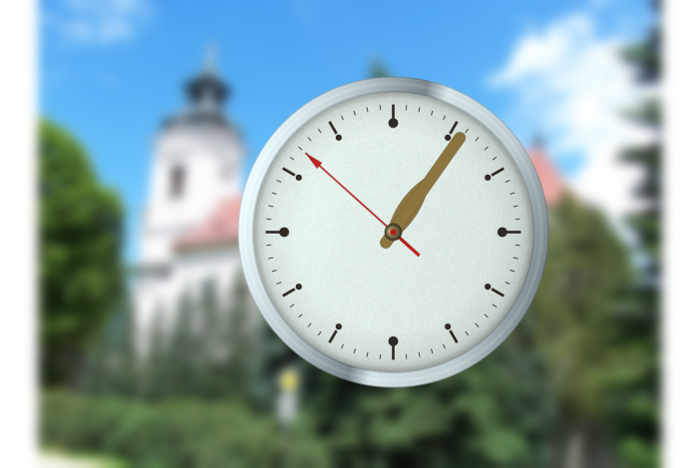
1:05:52
